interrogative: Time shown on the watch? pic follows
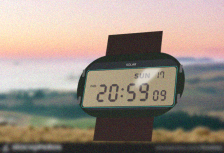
20:59:09
